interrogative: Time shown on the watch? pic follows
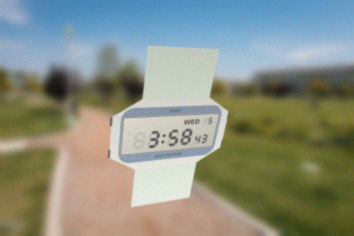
3:58:43
